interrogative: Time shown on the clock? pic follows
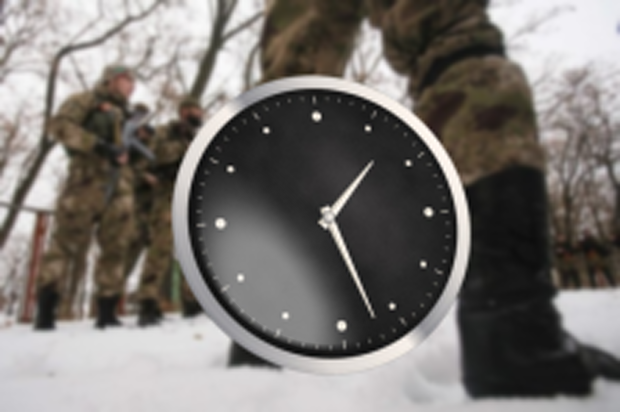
1:27
